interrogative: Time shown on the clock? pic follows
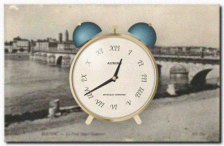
12:40
